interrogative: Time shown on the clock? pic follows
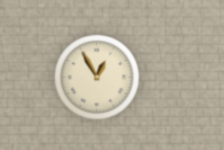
12:55
